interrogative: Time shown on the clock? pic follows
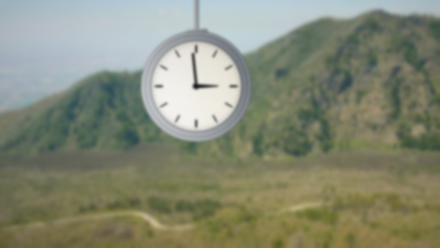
2:59
